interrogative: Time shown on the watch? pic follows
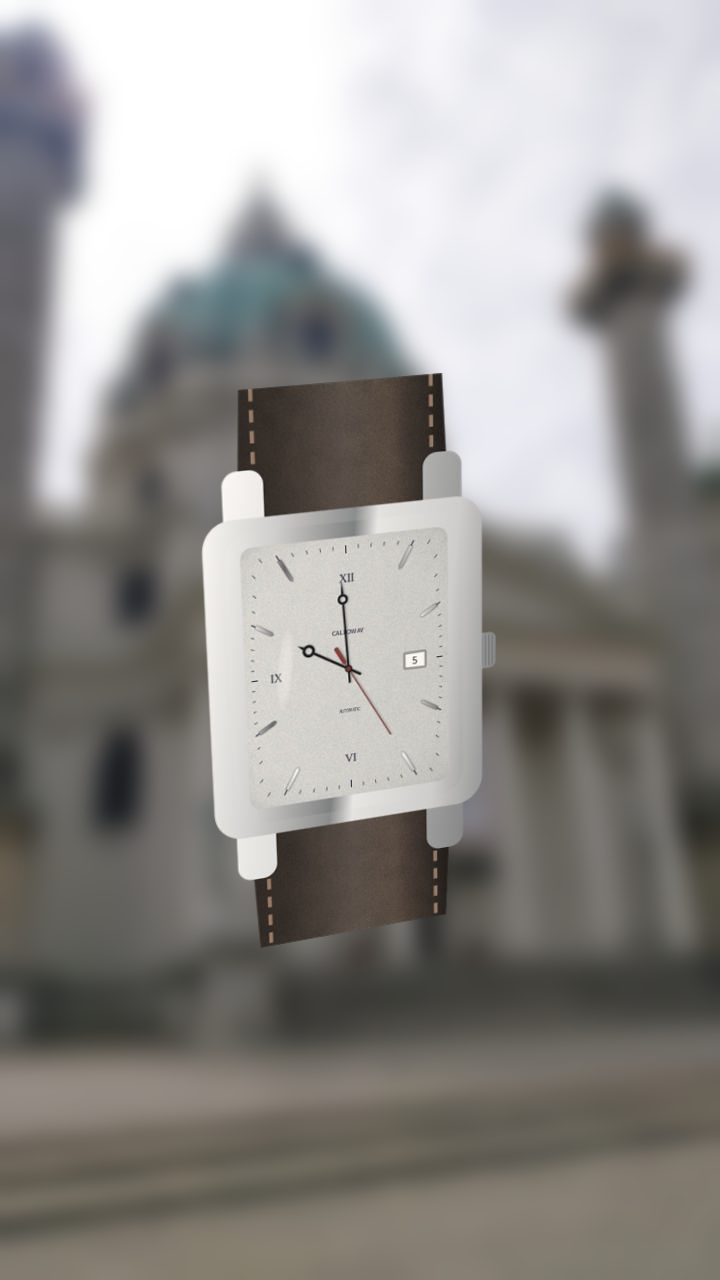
9:59:25
